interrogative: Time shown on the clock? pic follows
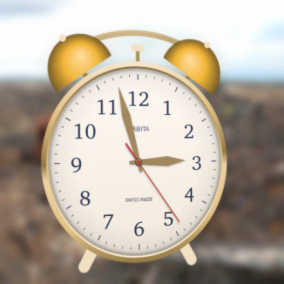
2:57:24
